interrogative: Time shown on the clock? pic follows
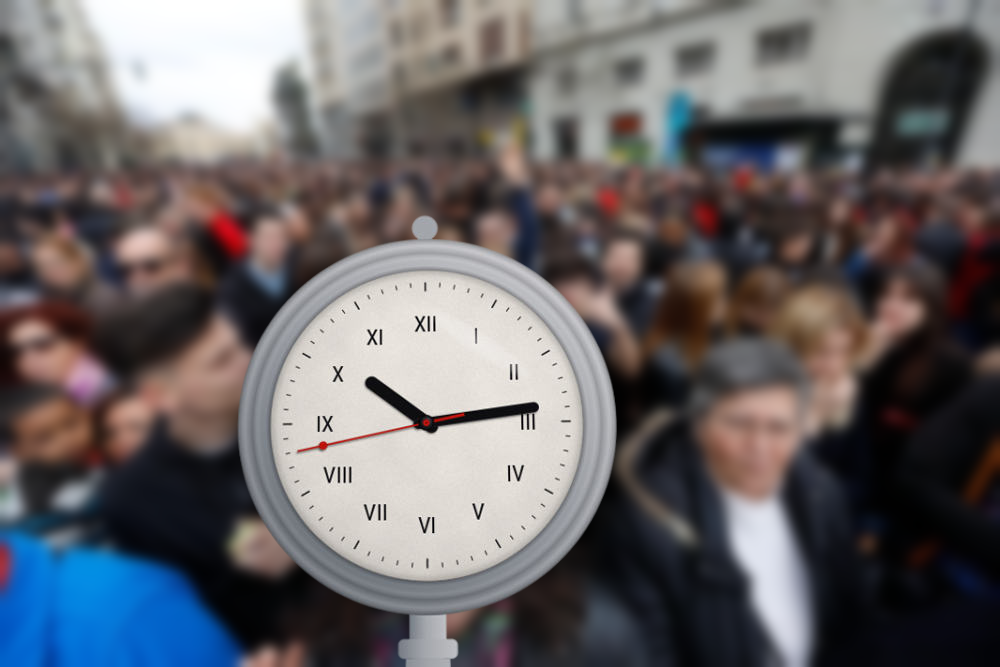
10:13:43
